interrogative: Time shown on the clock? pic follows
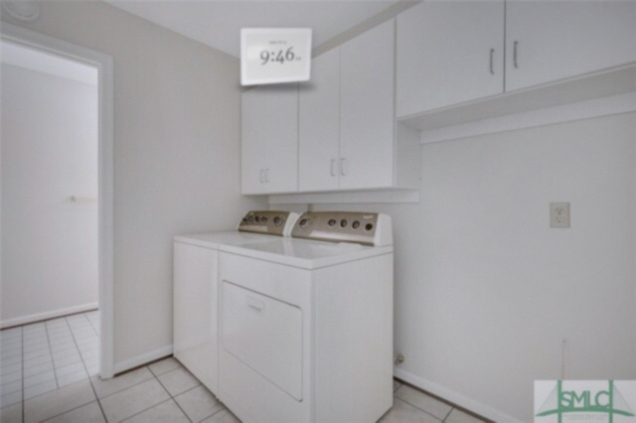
9:46
